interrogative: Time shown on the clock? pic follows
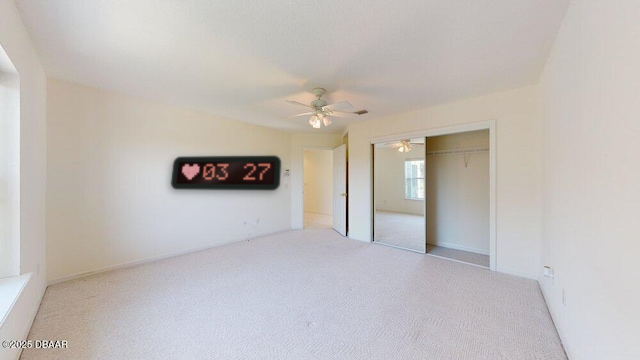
3:27
